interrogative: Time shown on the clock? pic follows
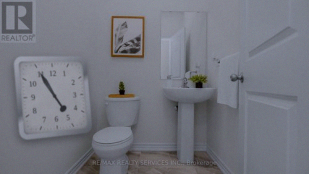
4:55
